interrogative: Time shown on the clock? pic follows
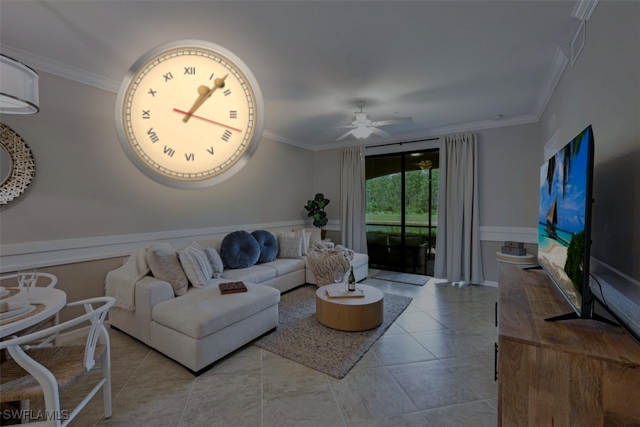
1:07:18
